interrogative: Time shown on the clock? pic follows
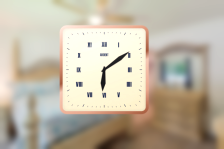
6:09
